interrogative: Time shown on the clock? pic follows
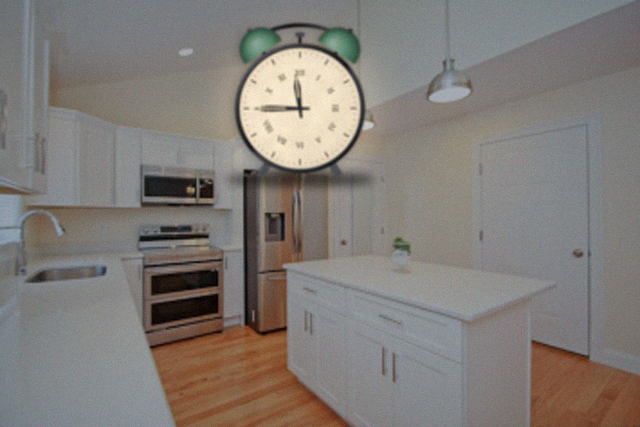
11:45
